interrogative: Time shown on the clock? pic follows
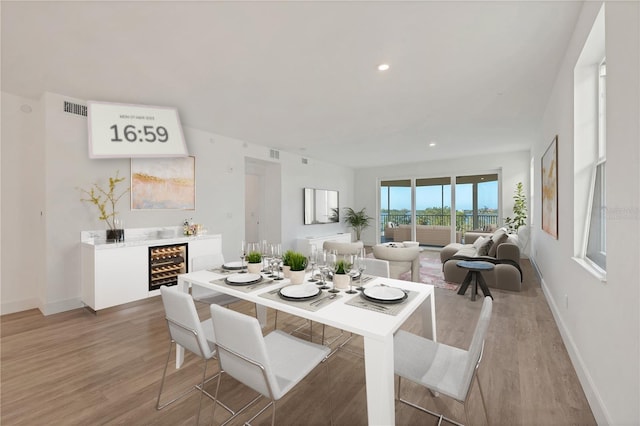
16:59
